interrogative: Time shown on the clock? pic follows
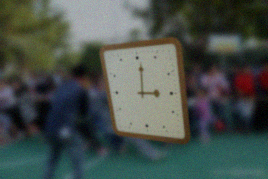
3:01
